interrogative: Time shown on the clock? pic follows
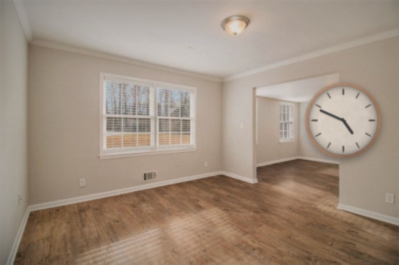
4:49
